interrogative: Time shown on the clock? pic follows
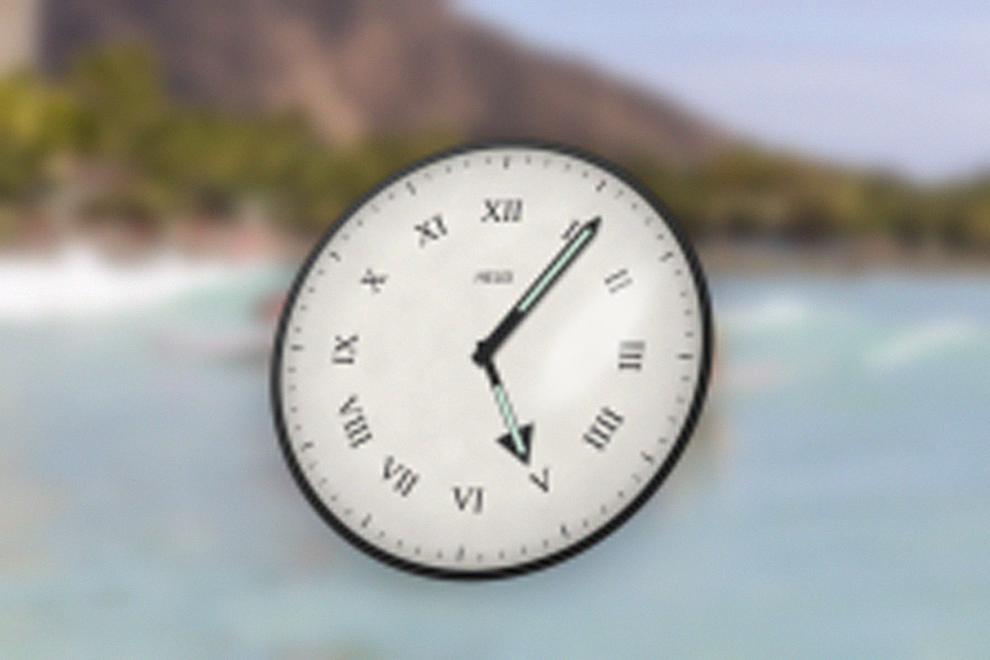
5:06
